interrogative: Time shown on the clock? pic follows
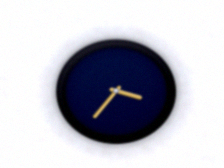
3:36
